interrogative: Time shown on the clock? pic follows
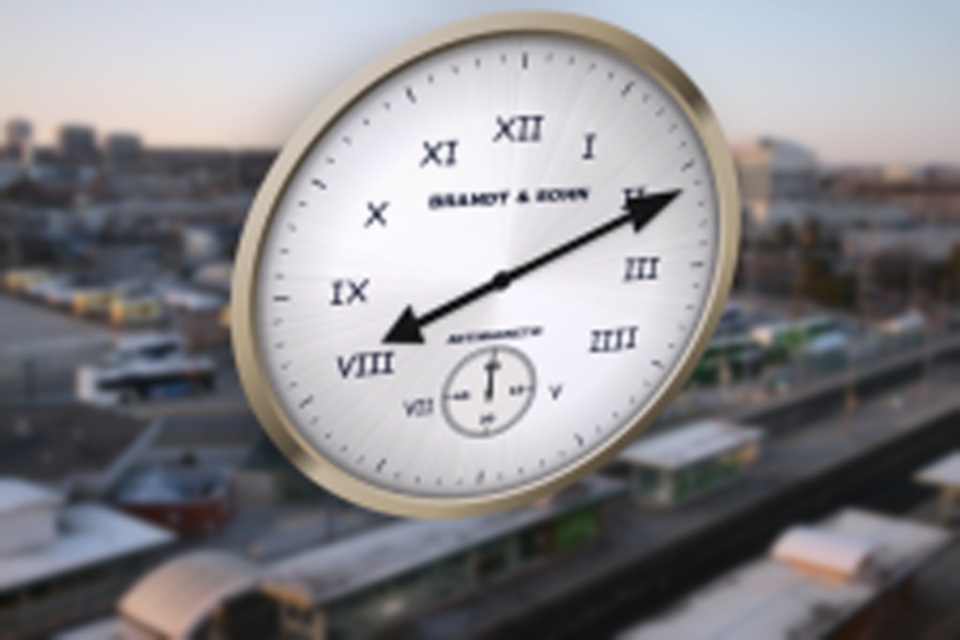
8:11
